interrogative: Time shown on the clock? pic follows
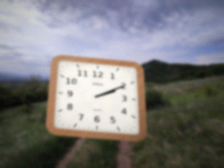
2:10
